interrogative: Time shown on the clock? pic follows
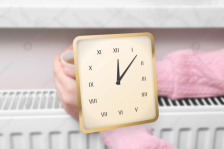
12:07
